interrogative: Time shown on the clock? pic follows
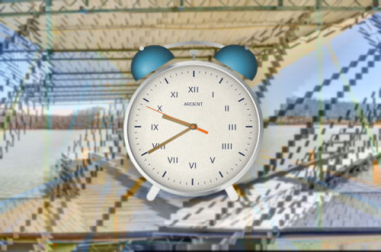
9:39:49
